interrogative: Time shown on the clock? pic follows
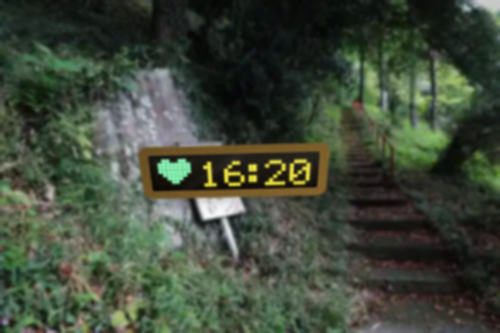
16:20
